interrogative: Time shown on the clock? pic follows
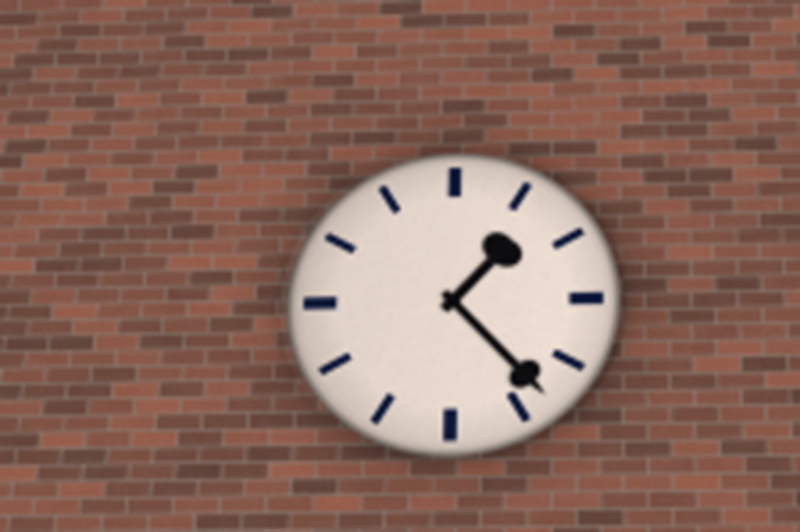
1:23
